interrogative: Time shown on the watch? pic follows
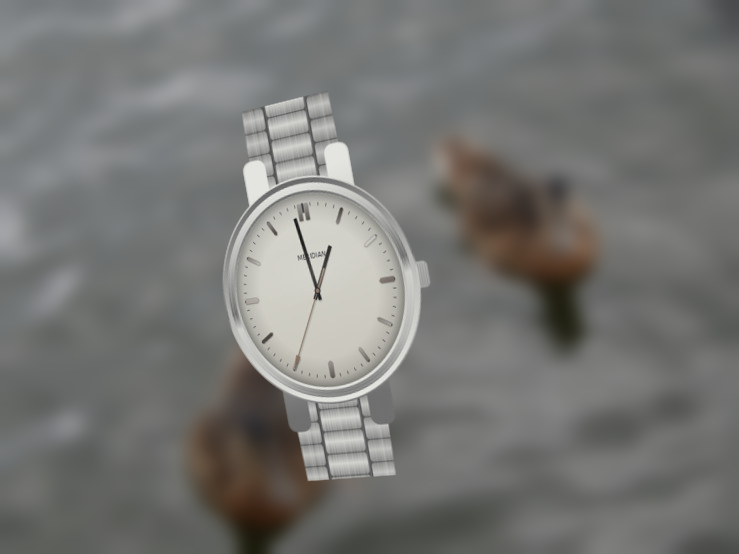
12:58:35
